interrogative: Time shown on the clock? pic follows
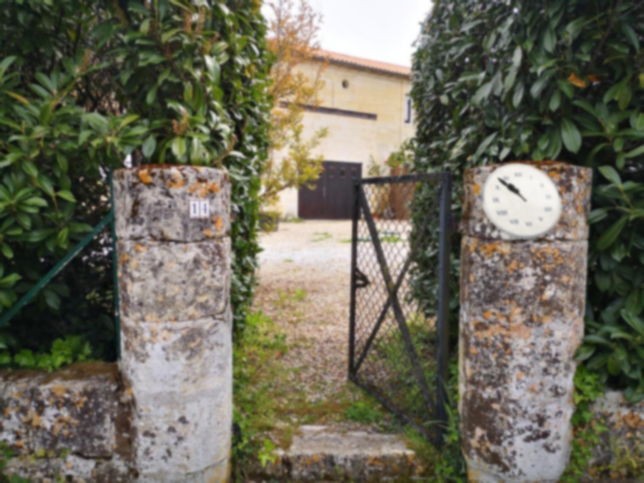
10:53
